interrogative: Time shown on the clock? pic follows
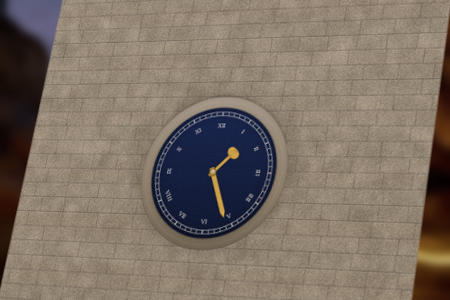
1:26
